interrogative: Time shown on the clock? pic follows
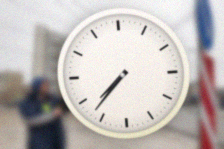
7:37
